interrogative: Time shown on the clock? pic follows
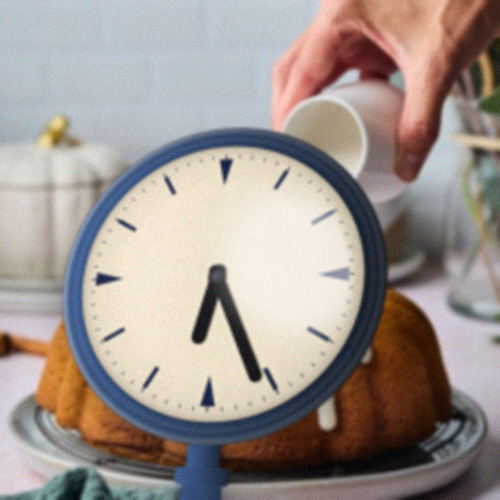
6:26
